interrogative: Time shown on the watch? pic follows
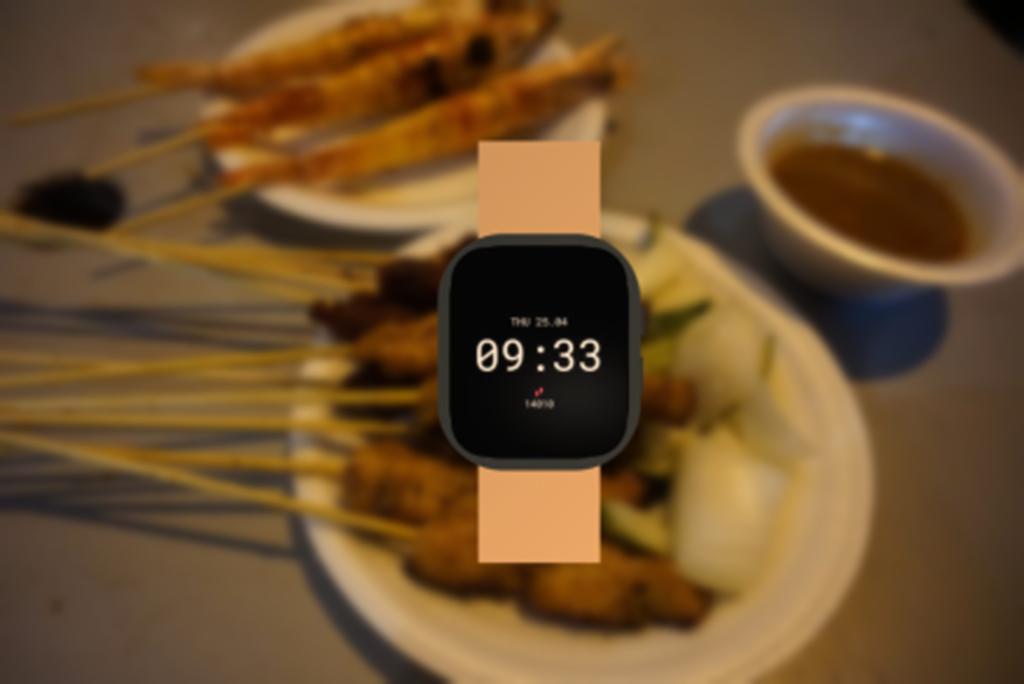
9:33
